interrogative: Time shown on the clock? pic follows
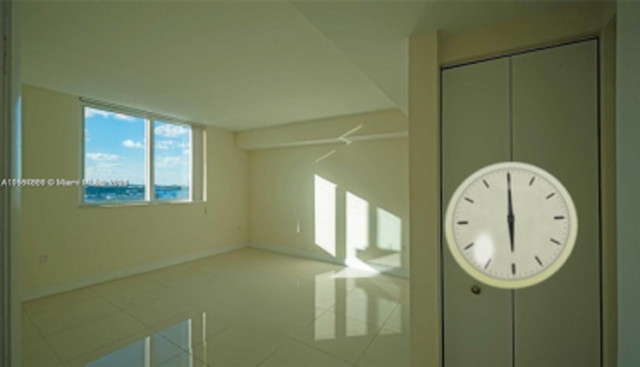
6:00
